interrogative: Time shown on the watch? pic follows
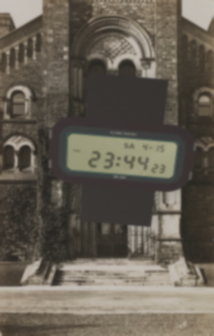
23:44
